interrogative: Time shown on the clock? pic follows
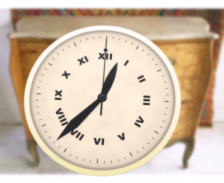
12:37:00
